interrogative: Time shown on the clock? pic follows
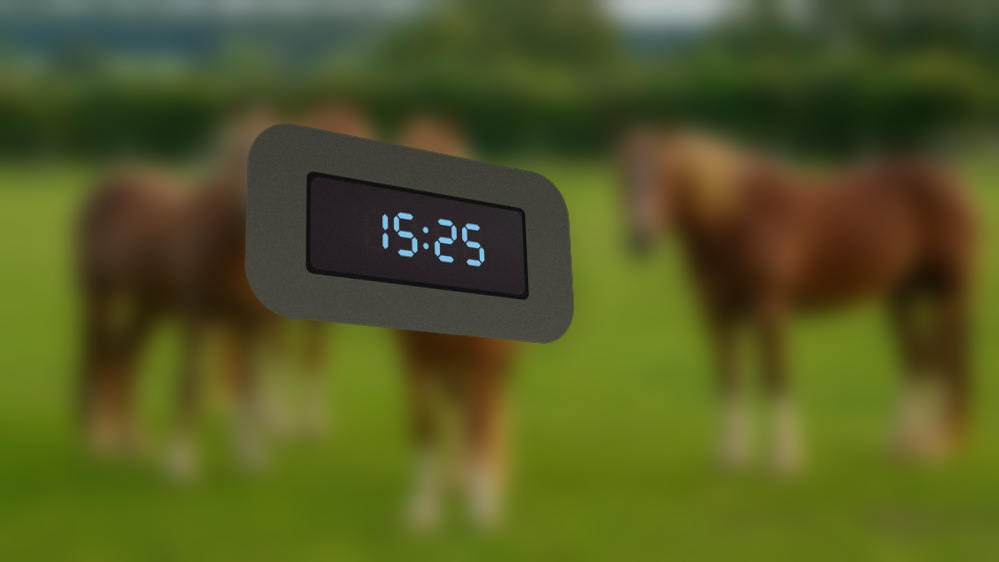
15:25
